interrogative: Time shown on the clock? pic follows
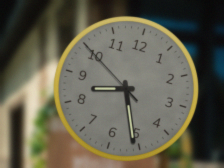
8:25:50
